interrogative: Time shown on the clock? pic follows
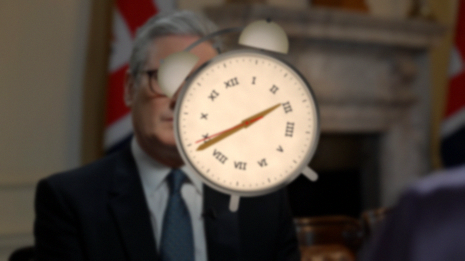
2:43:45
